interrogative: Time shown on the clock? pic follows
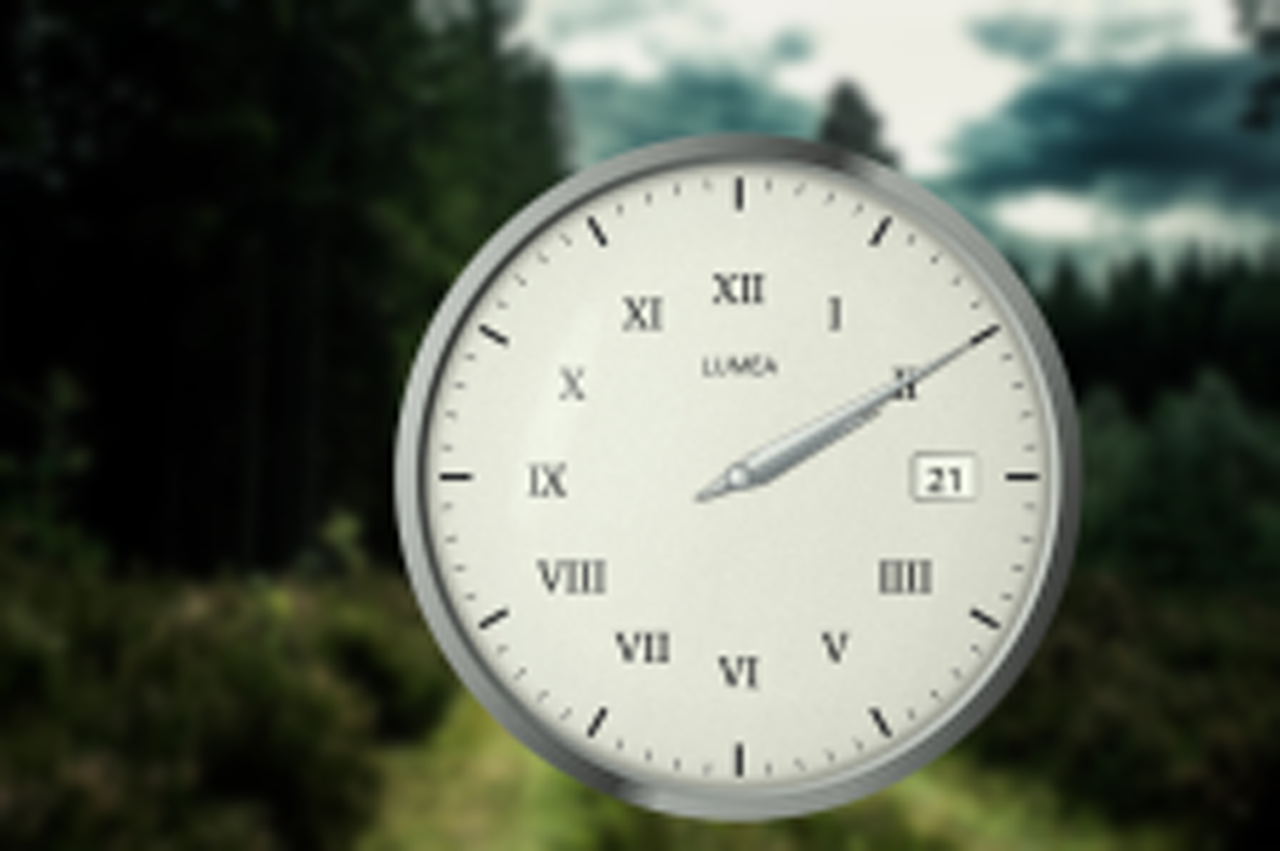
2:10
